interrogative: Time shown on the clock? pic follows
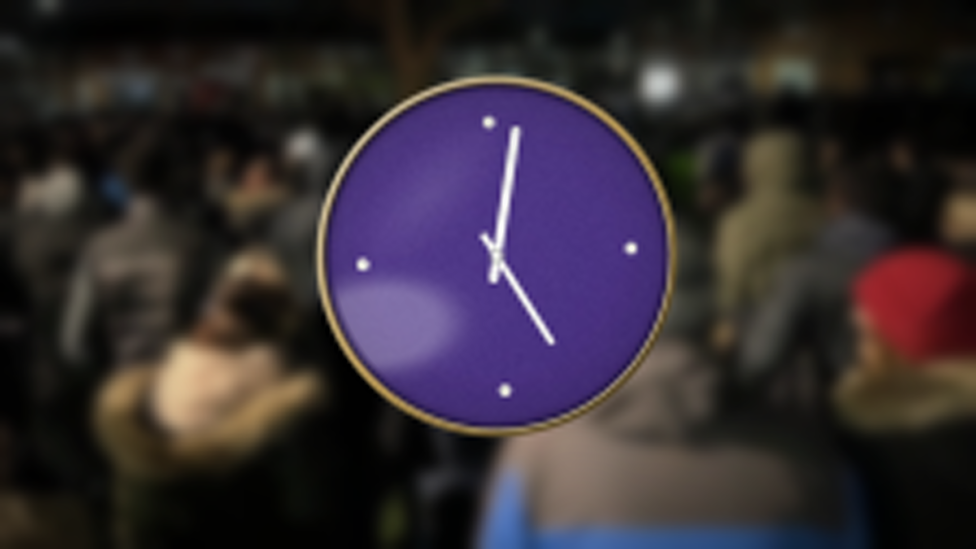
5:02
